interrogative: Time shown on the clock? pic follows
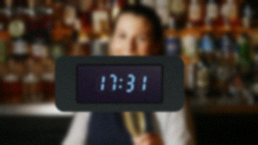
17:31
